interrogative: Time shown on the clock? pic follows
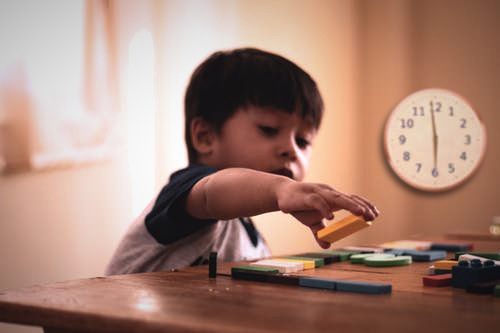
5:59
